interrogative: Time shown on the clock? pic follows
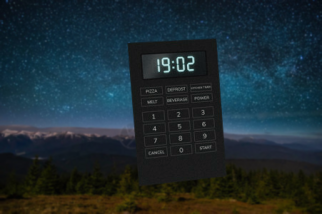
19:02
